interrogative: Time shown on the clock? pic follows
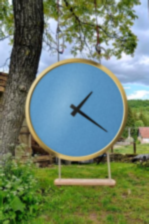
1:21
